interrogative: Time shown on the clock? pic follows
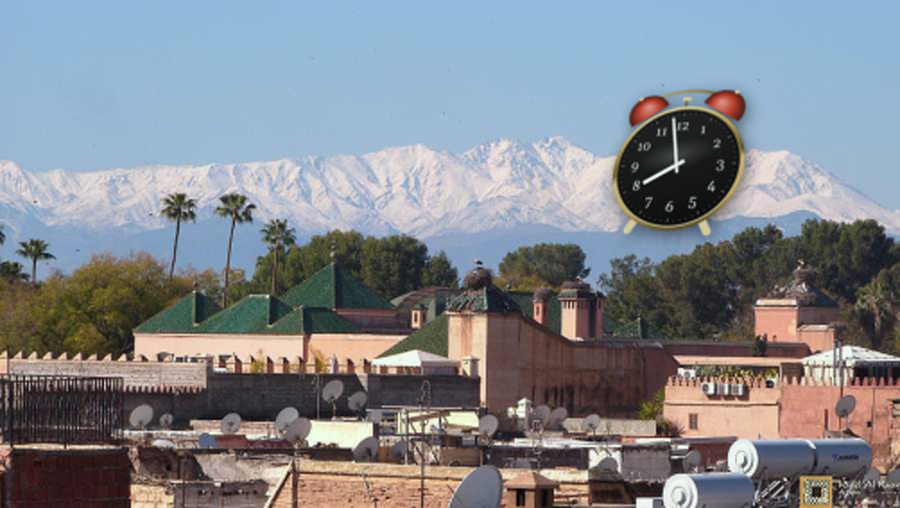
7:58
